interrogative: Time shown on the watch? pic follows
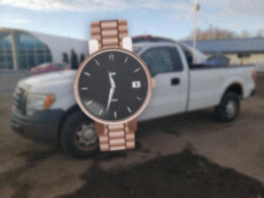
11:33
